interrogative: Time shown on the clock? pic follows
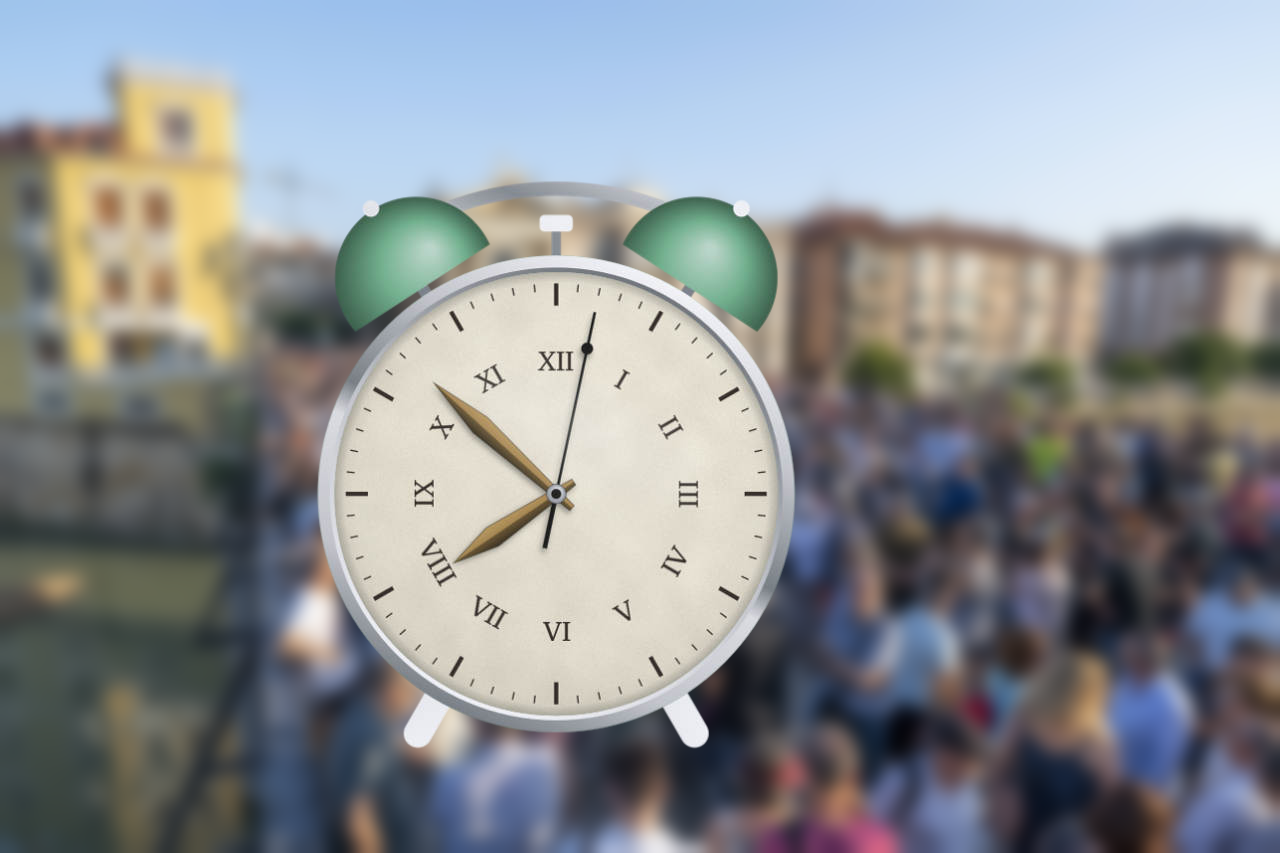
7:52:02
